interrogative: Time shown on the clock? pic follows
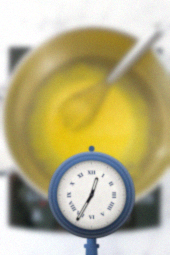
12:35
